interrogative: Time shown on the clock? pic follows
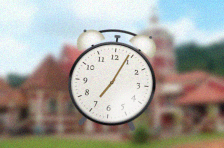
7:04
